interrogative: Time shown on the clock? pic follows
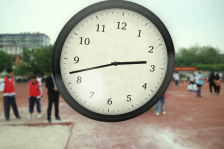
2:42
